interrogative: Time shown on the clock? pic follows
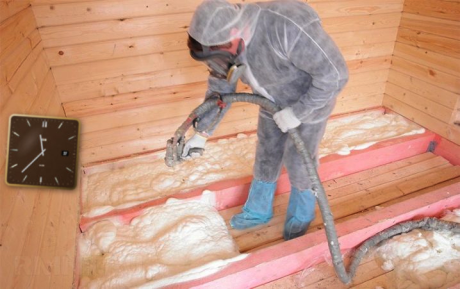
11:37
